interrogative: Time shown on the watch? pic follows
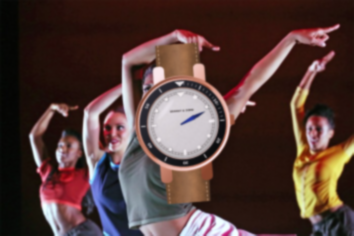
2:11
